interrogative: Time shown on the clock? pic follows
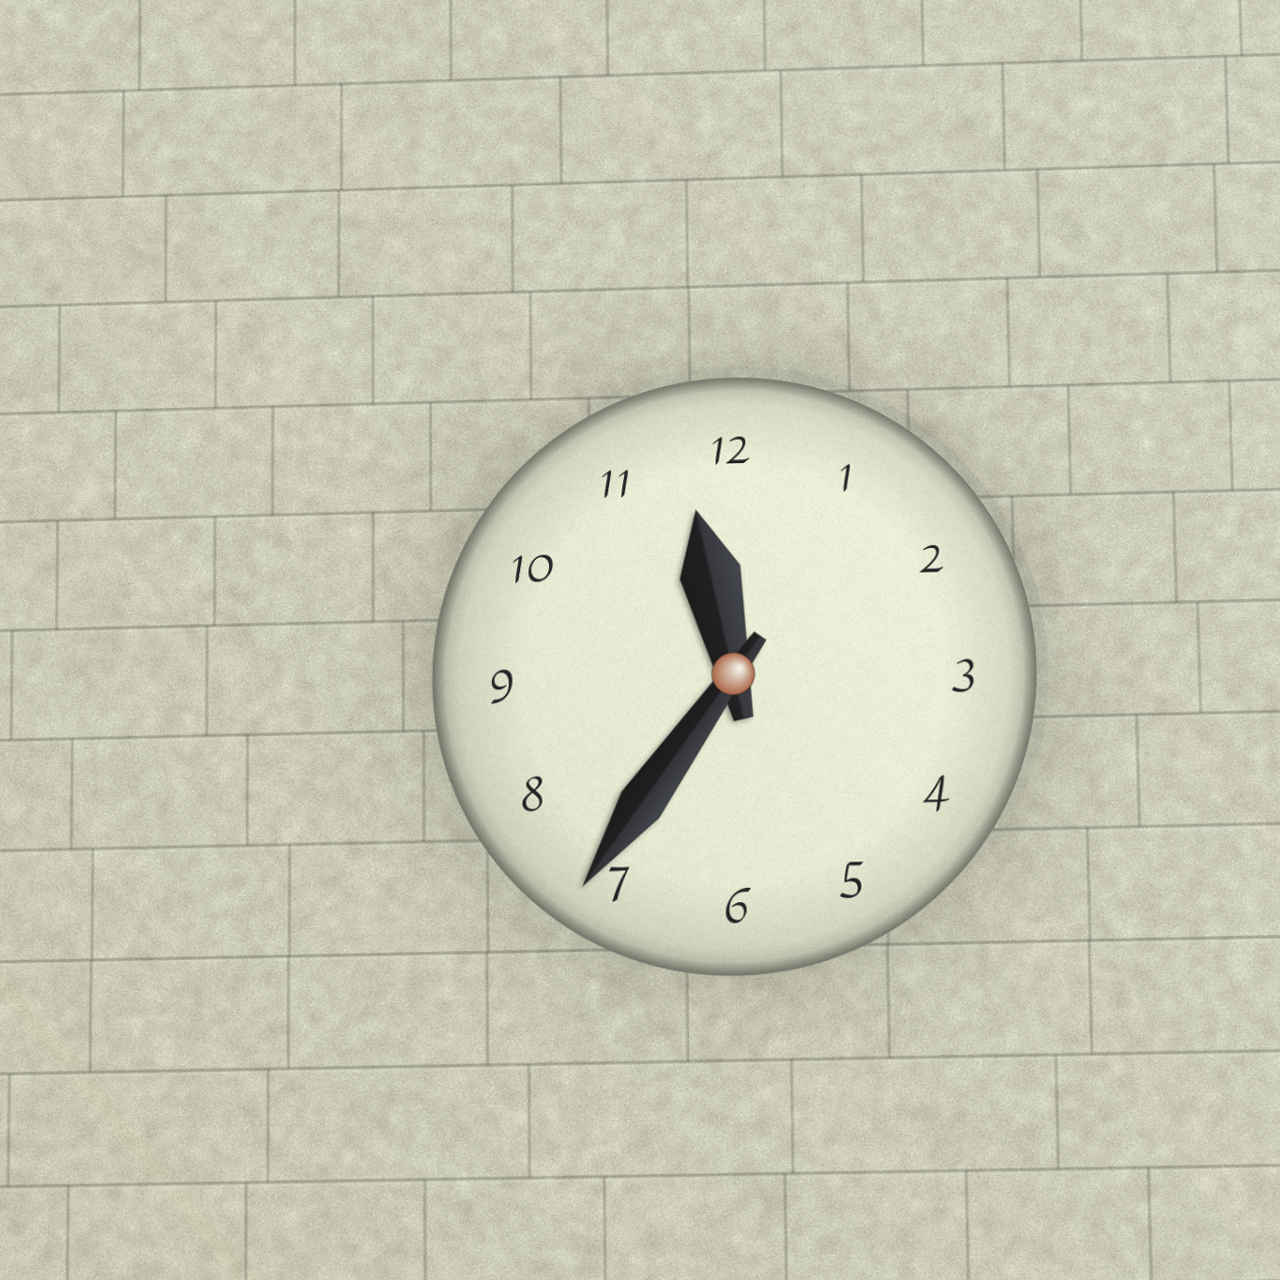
11:36
